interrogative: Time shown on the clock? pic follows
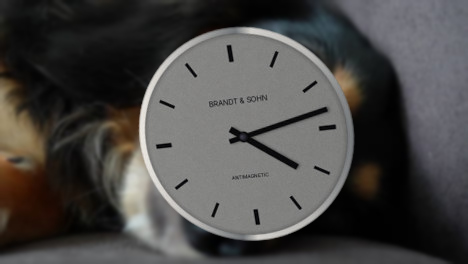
4:13
